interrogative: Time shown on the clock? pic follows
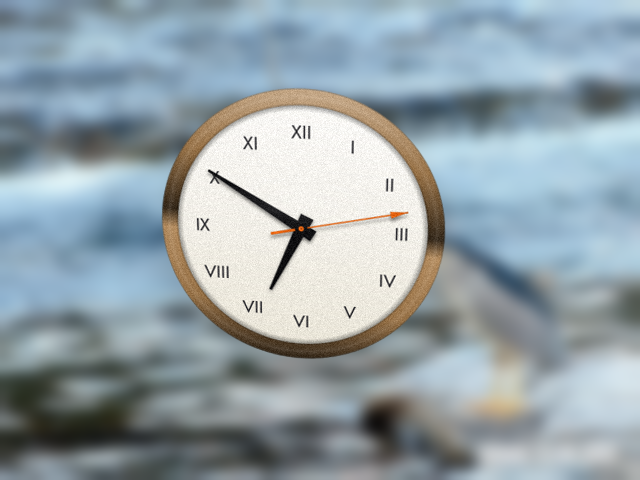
6:50:13
